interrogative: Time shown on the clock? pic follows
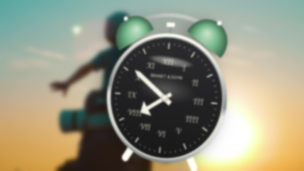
7:51
